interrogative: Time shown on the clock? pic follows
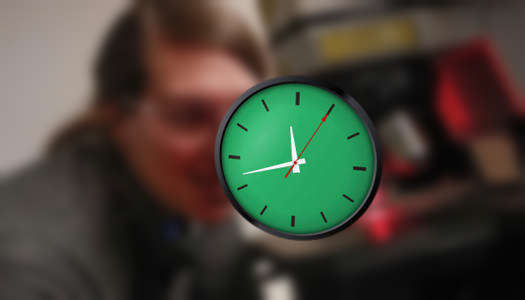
11:42:05
